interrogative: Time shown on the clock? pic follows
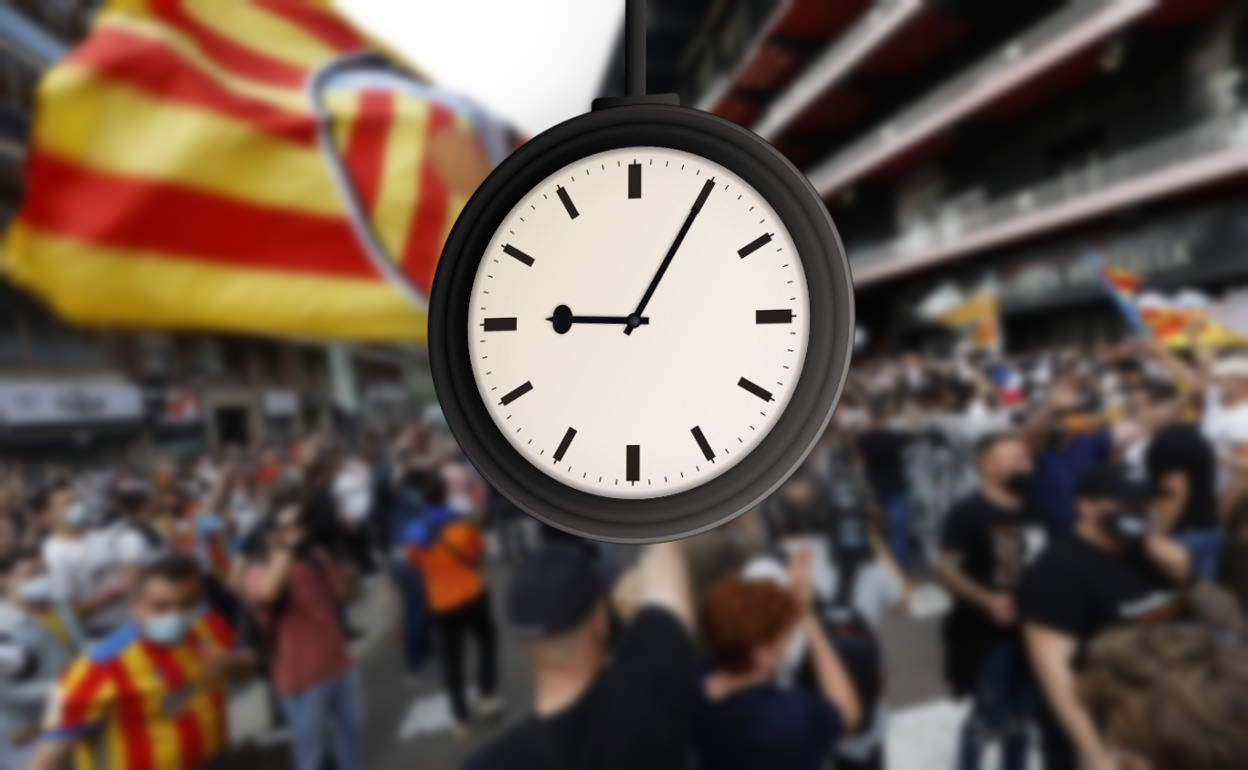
9:05
